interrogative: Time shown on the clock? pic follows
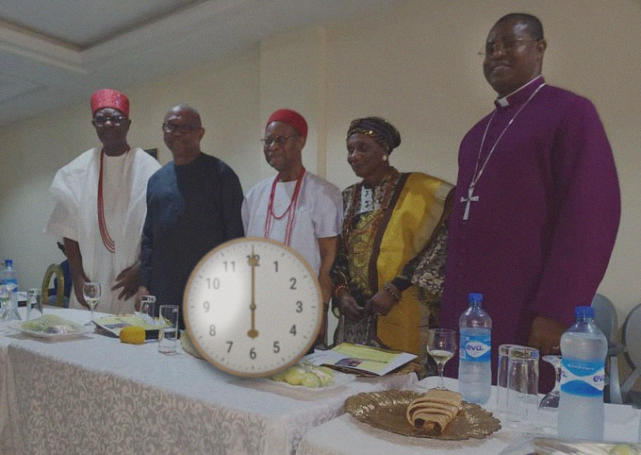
6:00
